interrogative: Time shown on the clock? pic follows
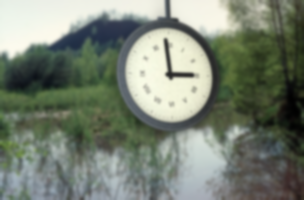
2:59
